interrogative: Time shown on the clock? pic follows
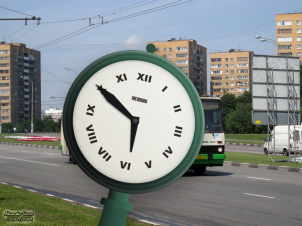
5:50
